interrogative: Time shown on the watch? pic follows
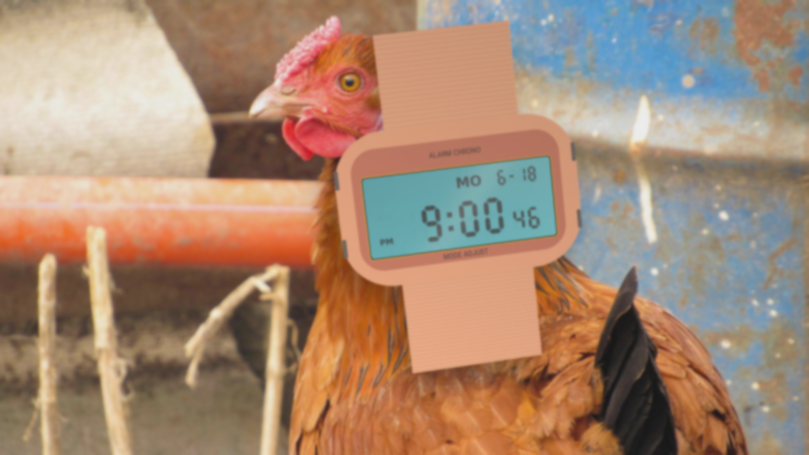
9:00:46
